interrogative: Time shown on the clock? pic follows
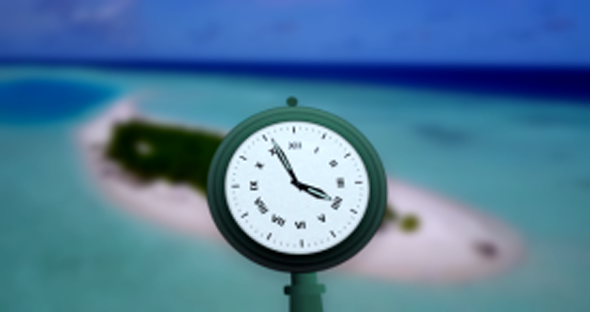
3:56
